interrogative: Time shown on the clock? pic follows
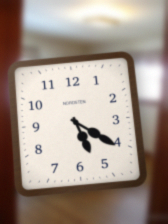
5:21
